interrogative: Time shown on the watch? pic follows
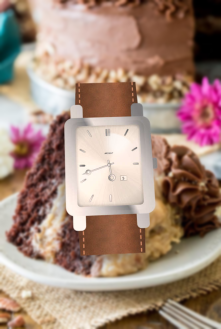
5:42
